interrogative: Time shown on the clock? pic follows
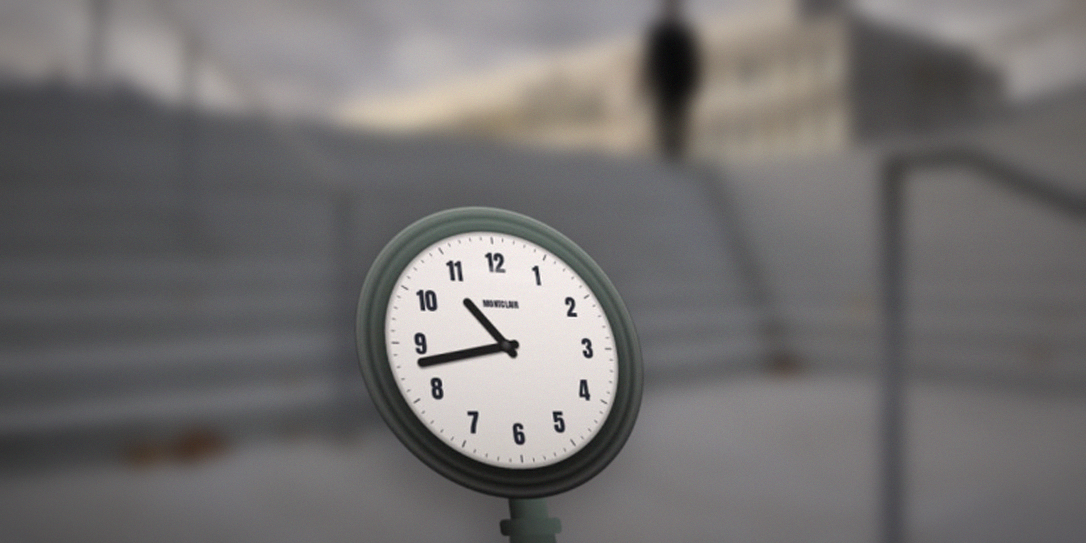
10:43
